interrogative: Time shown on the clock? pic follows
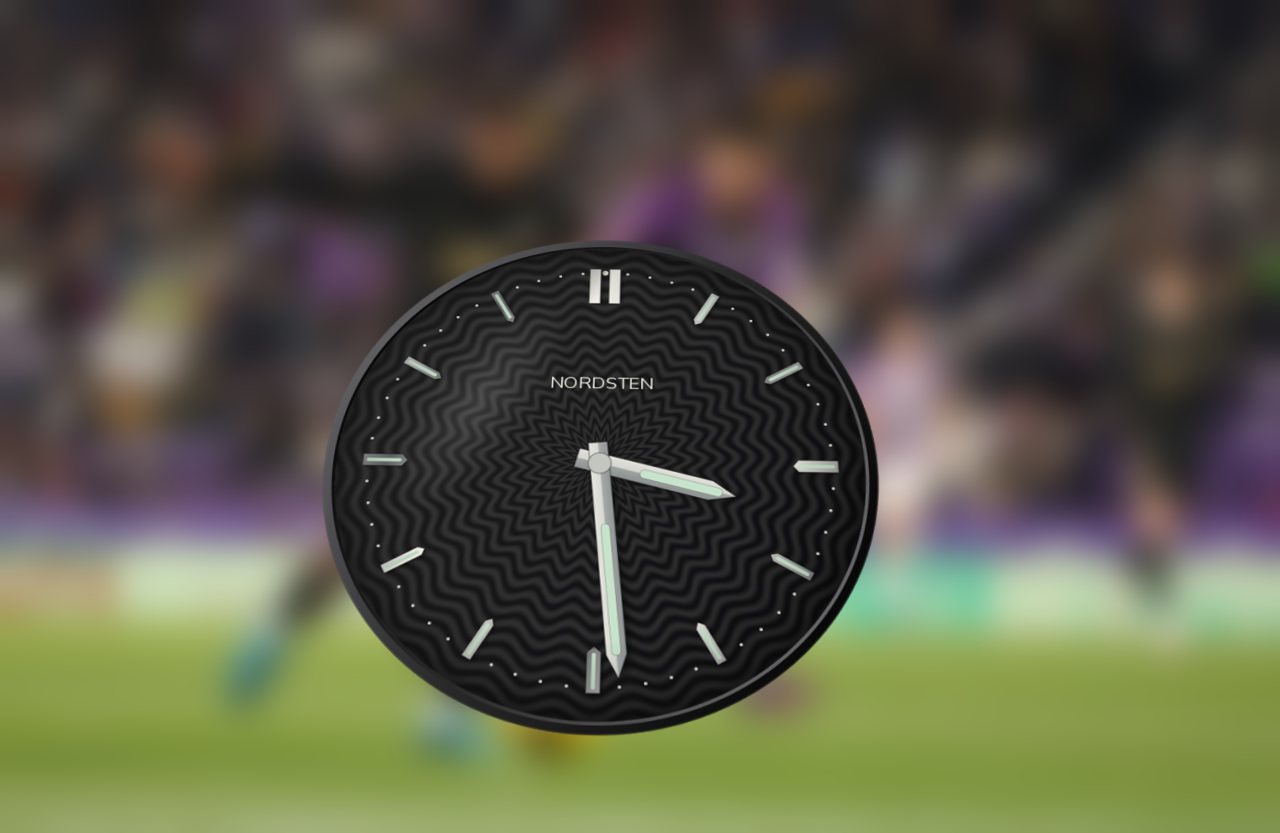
3:29
